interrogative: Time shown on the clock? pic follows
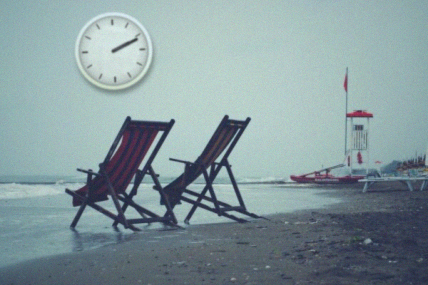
2:11
